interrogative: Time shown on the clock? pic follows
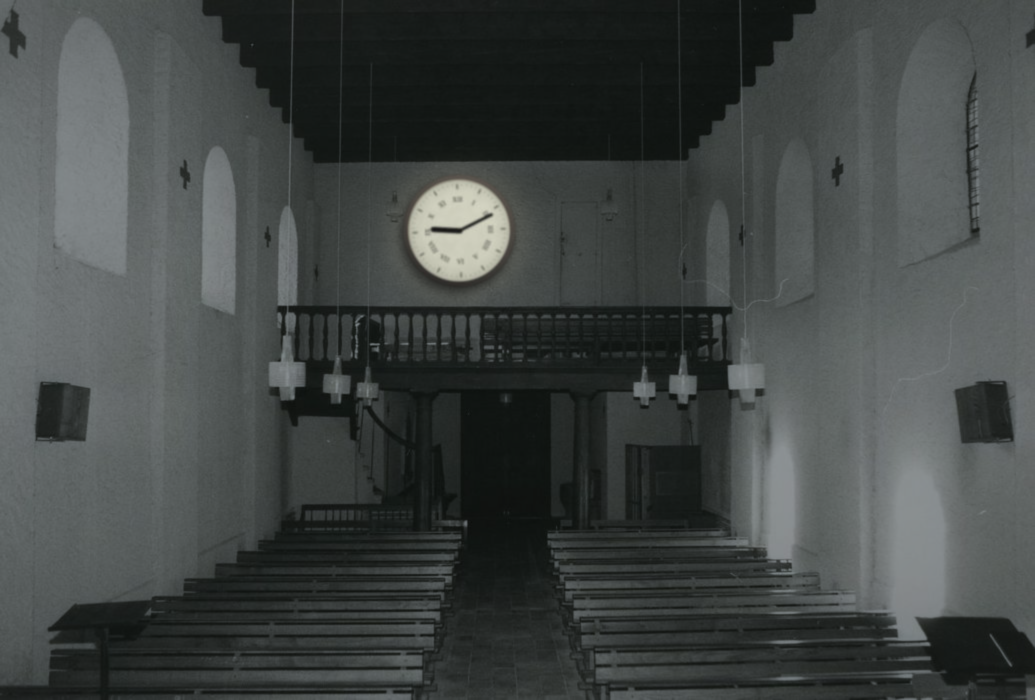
9:11
